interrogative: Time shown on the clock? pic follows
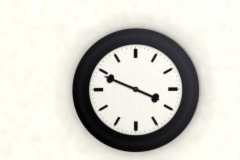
3:49
